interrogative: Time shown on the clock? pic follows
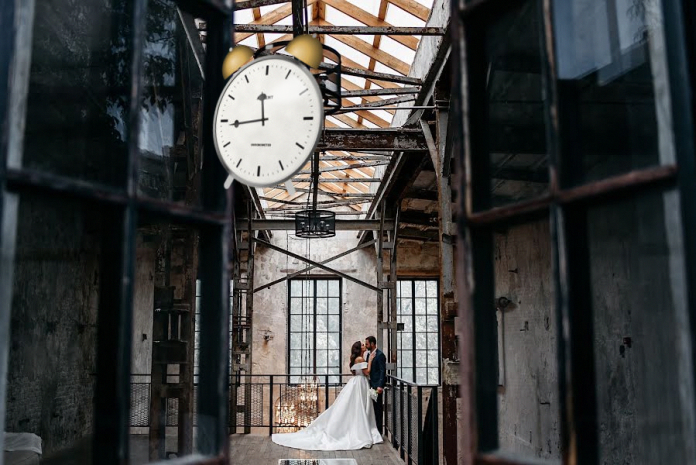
11:44
